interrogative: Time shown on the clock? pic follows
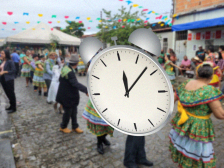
12:08
